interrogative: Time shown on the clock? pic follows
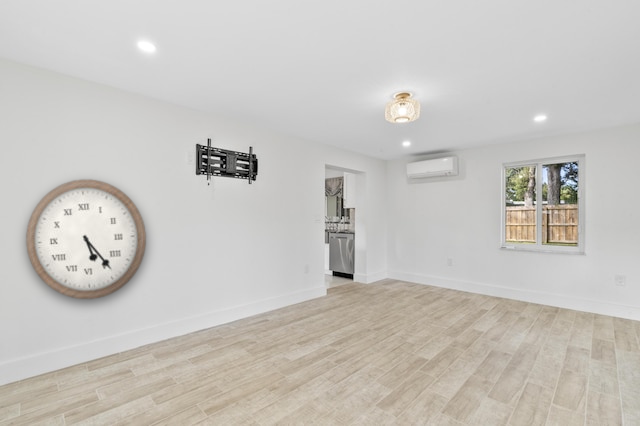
5:24
